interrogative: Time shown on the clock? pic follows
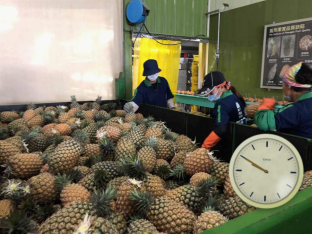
9:50
